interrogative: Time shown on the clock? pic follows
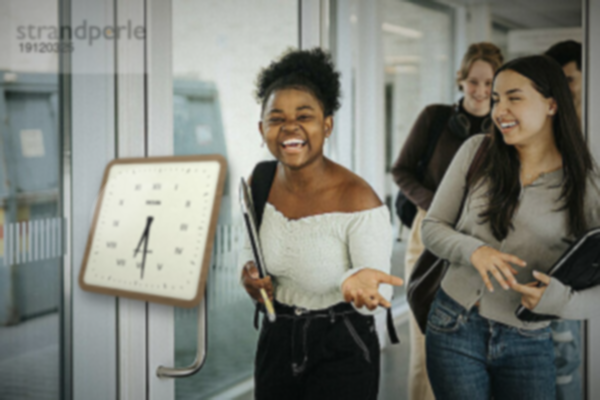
6:29
